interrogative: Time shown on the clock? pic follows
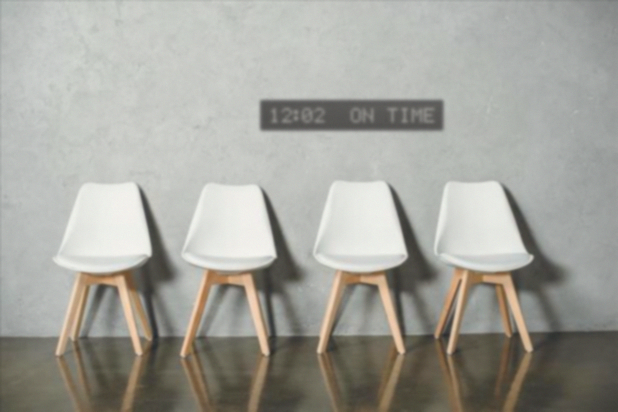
12:02
